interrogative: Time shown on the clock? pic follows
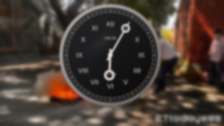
6:05
